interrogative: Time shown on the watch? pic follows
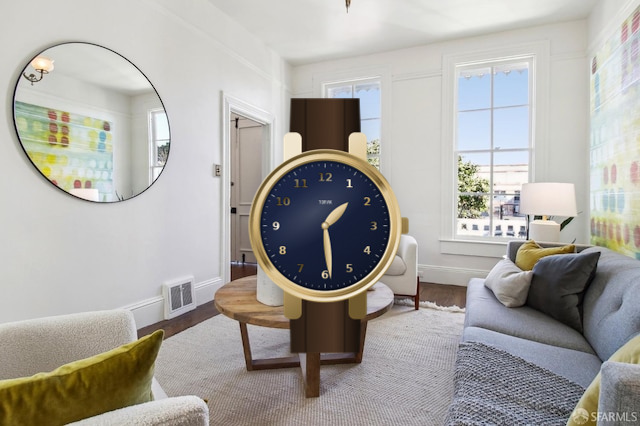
1:29
